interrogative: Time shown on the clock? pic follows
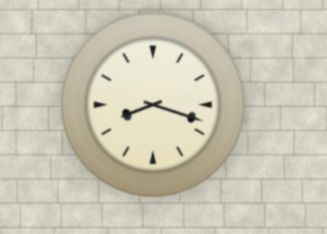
8:18
